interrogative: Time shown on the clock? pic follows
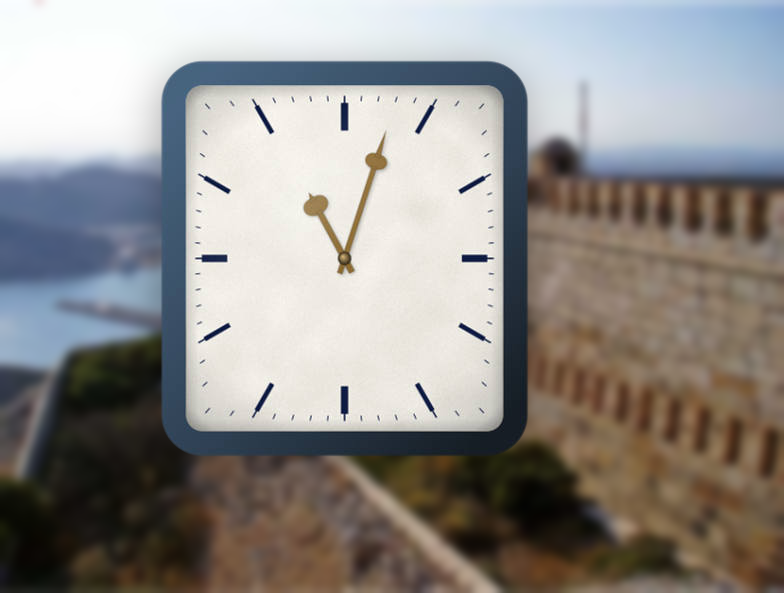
11:03
